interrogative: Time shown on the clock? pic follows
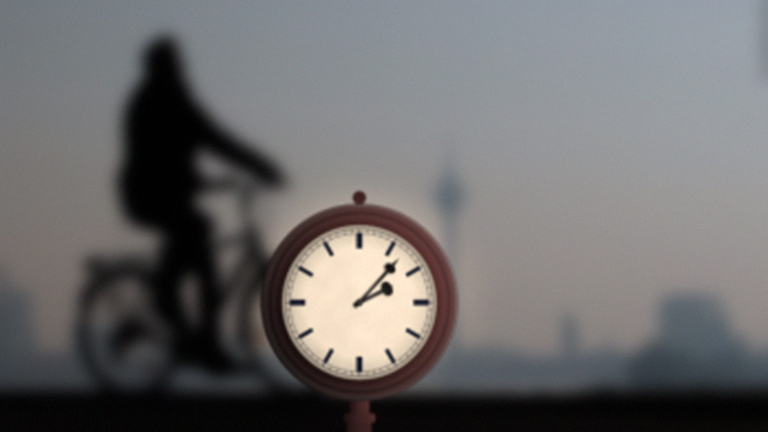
2:07
